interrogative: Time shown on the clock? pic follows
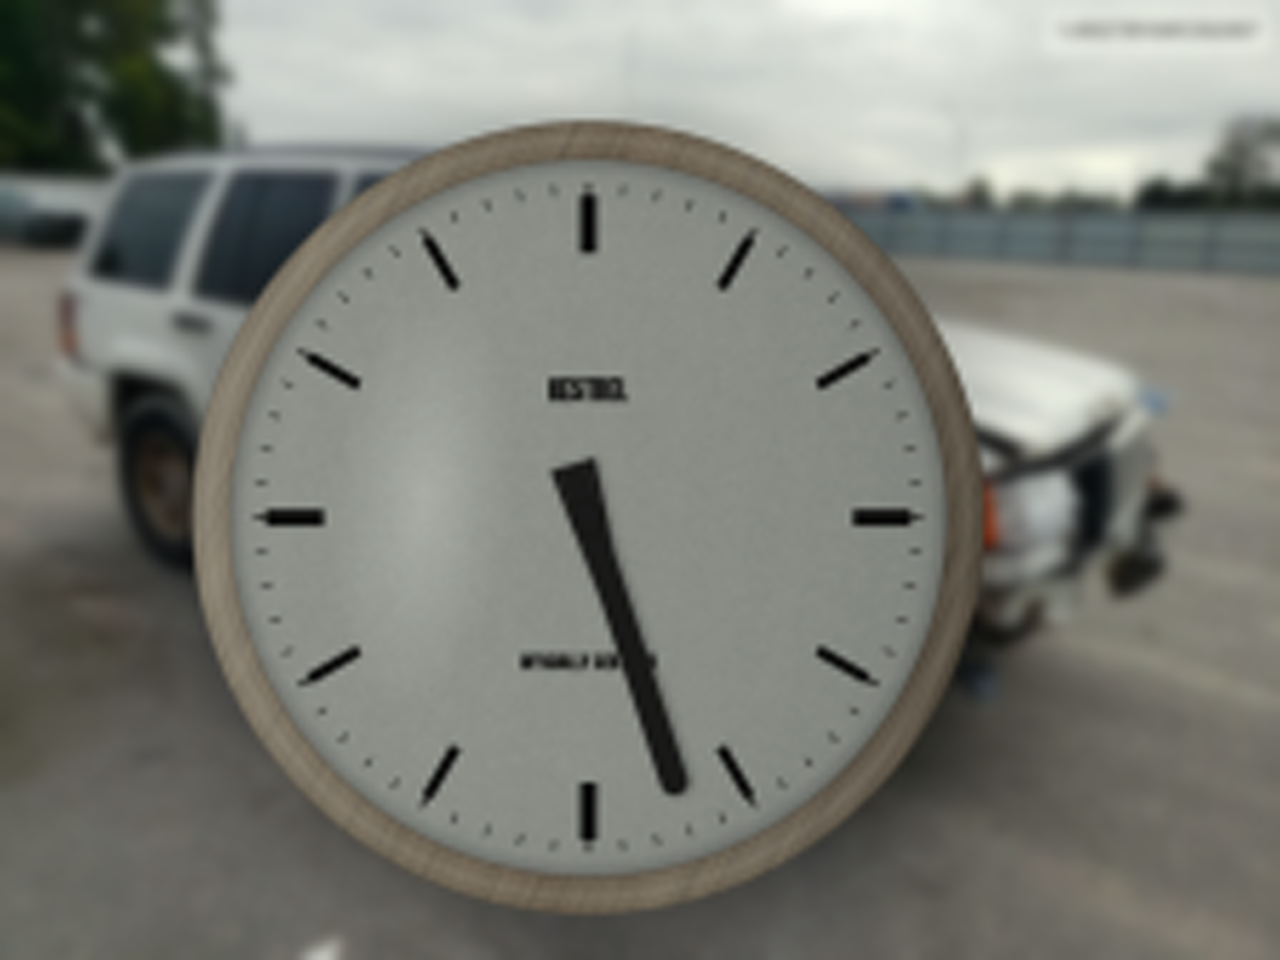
5:27
